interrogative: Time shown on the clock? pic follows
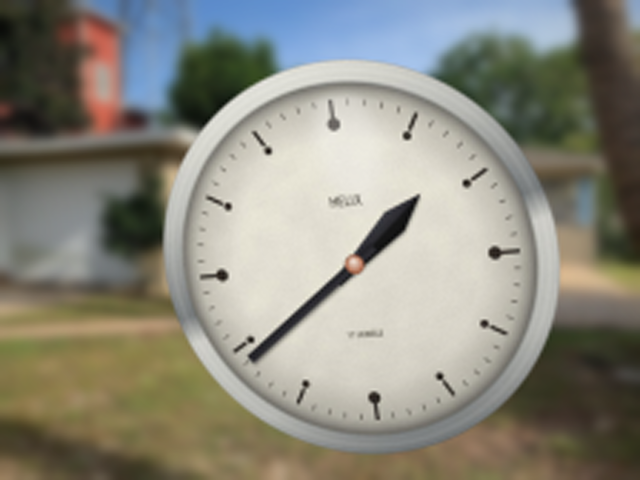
1:39
